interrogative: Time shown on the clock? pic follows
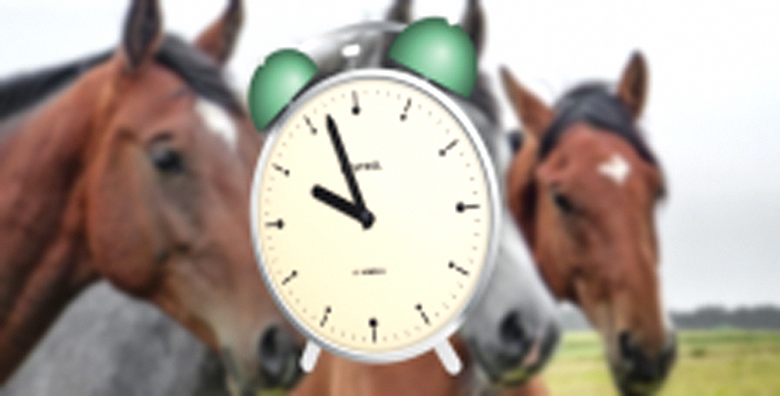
9:57
